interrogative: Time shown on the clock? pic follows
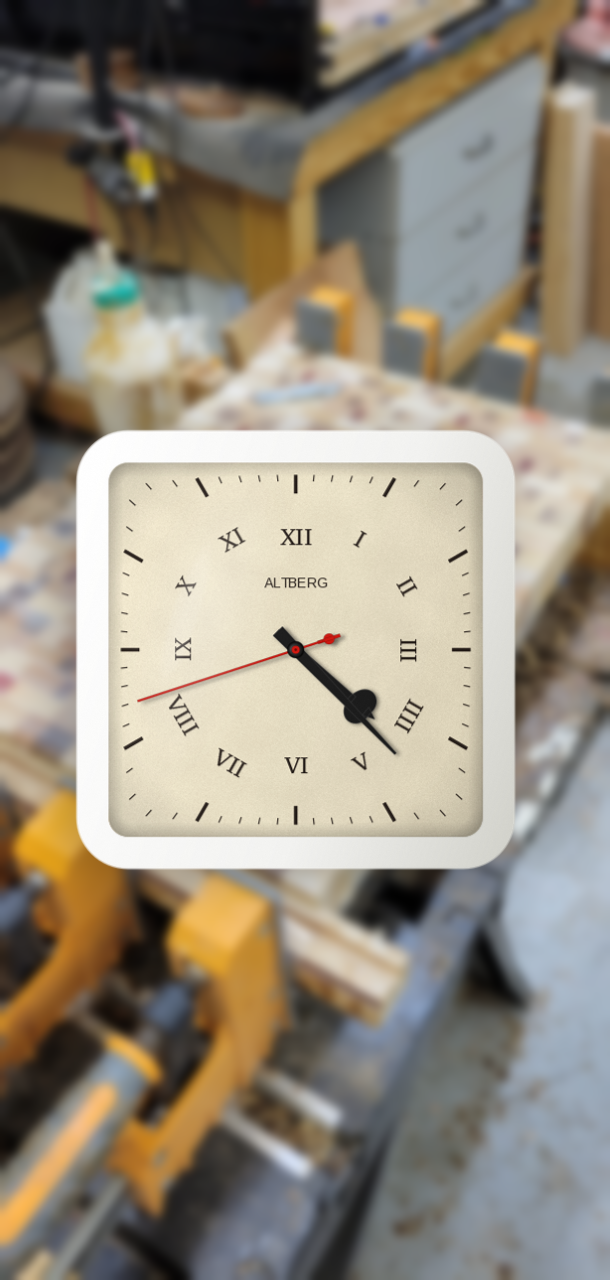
4:22:42
